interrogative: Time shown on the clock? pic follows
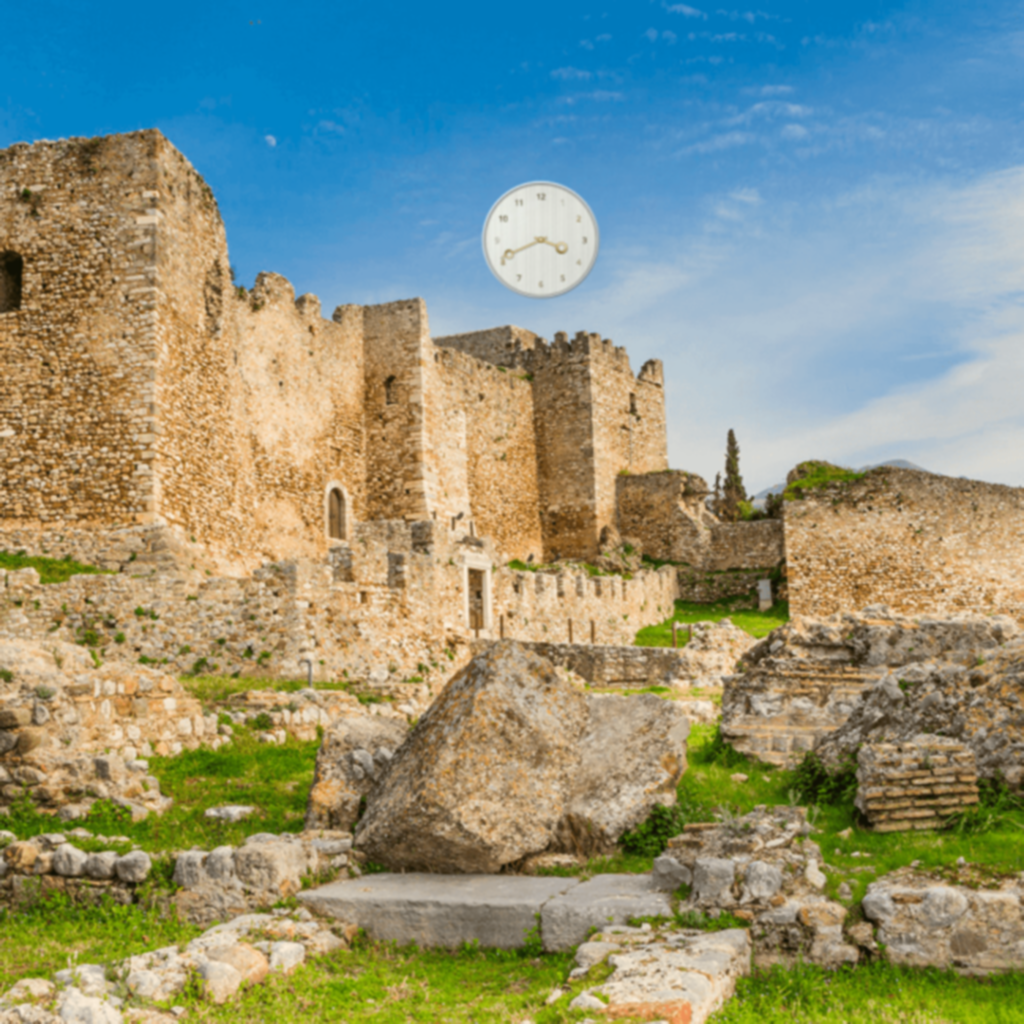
3:41
